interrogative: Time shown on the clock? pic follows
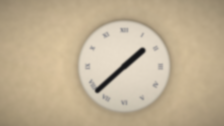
1:38
